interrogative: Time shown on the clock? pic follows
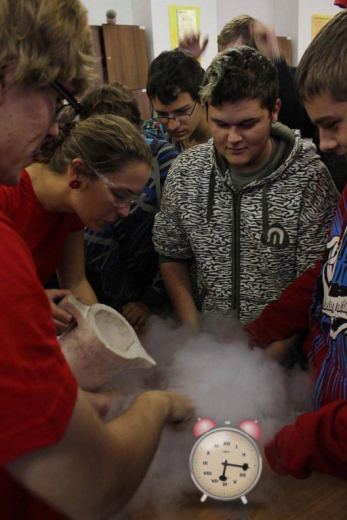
6:16
